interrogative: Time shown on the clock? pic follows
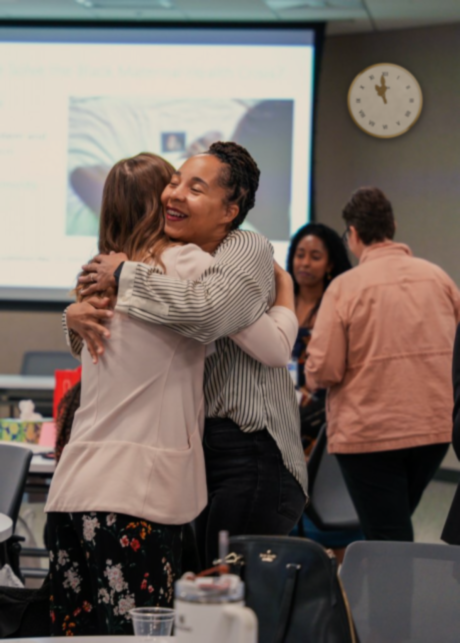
10:59
